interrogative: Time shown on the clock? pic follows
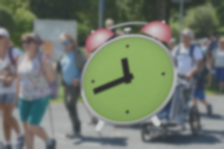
11:42
